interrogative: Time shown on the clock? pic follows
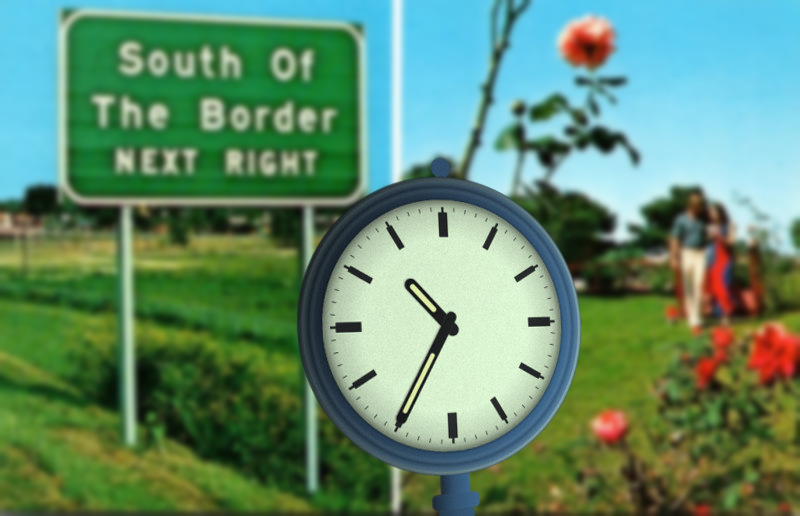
10:35
